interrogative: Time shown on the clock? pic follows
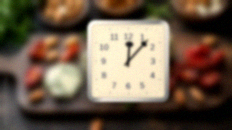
12:07
